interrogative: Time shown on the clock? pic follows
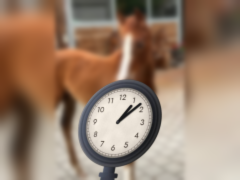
1:08
